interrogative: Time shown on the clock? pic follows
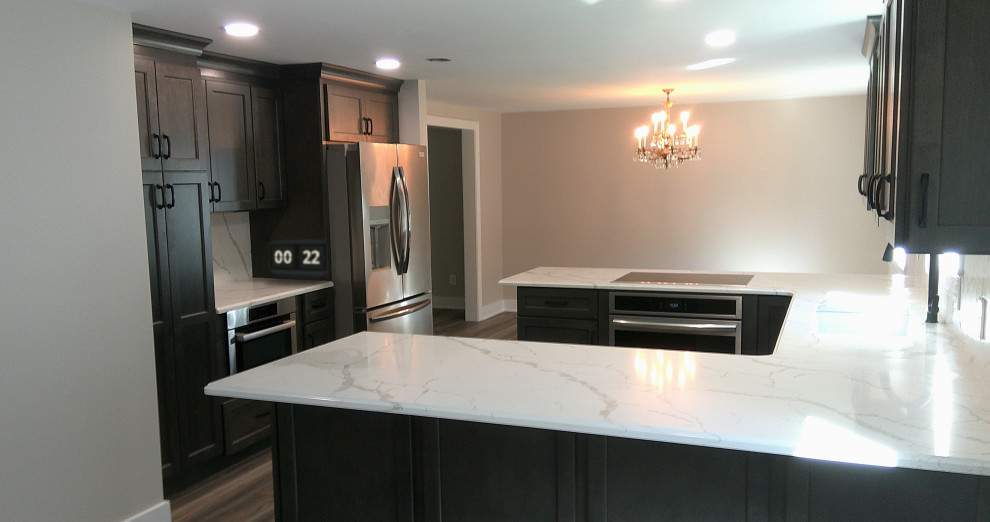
0:22
